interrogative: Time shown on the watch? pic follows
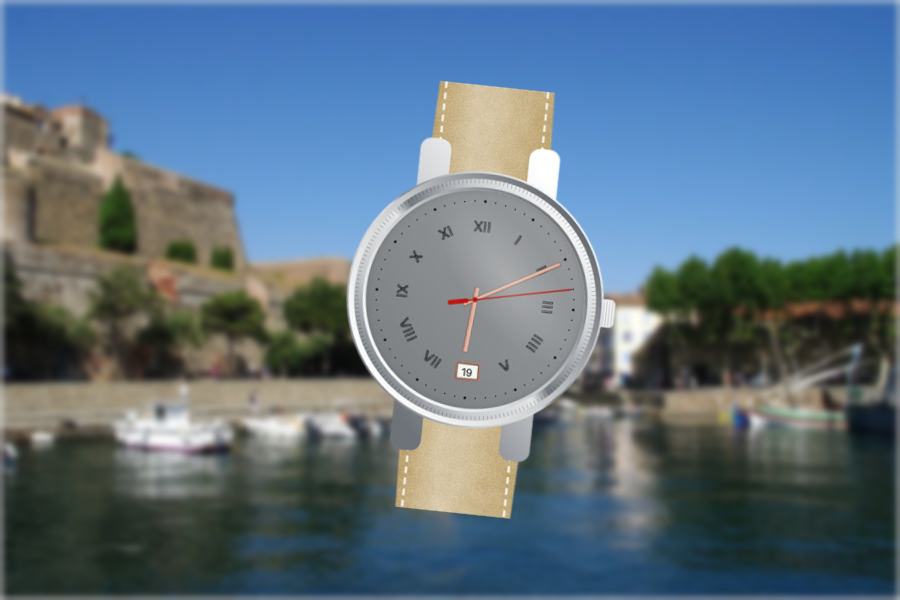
6:10:13
